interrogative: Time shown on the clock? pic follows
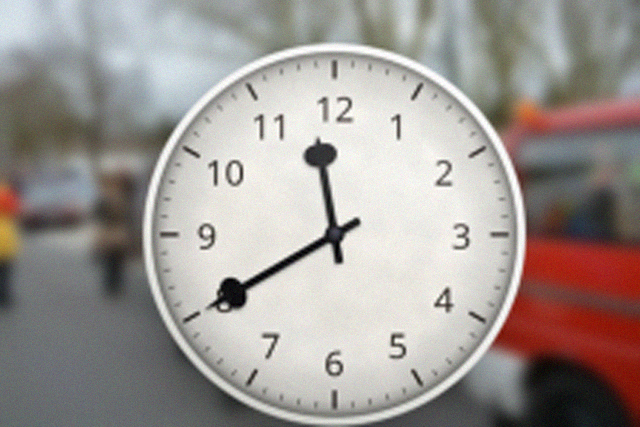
11:40
